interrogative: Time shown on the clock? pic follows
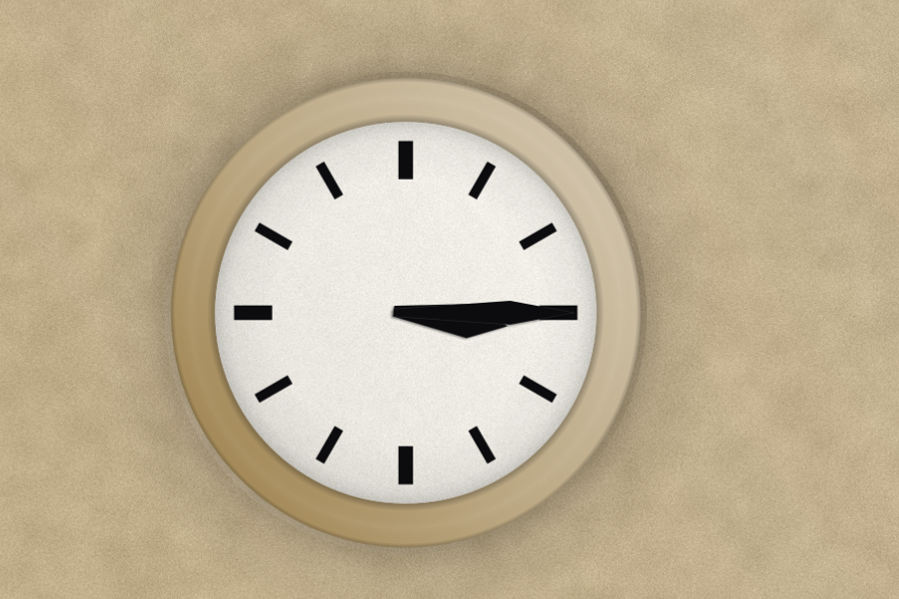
3:15
